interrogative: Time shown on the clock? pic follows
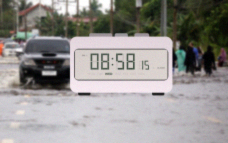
8:58:15
